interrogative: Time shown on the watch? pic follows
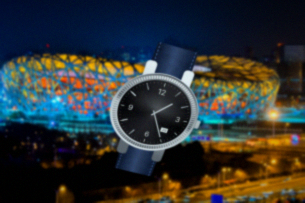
1:25
